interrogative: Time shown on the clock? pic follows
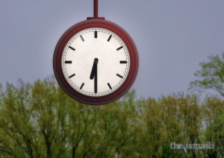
6:30
